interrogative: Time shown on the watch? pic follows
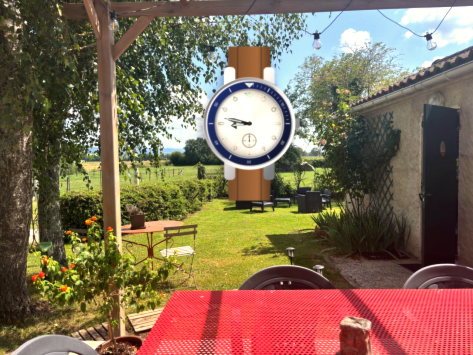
8:47
